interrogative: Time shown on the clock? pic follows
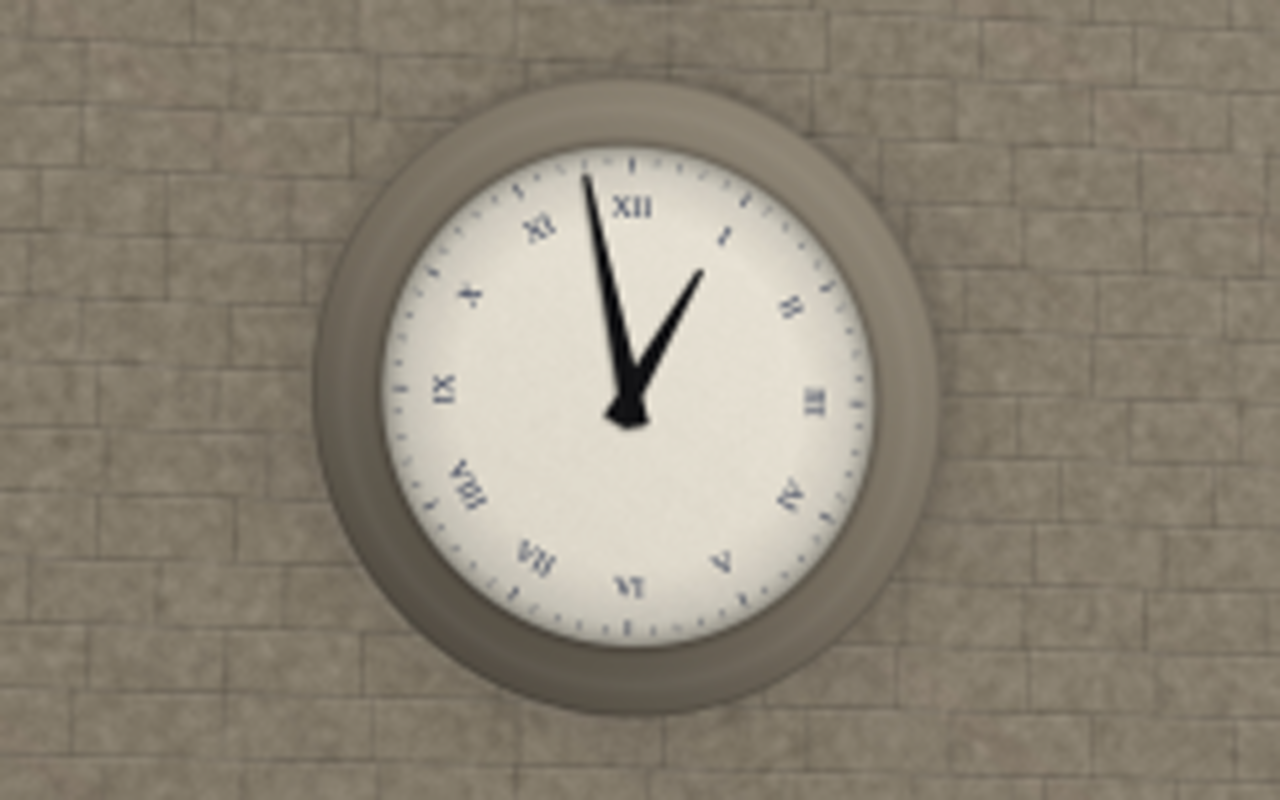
12:58
